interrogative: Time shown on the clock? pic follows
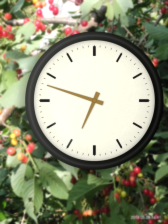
6:48
